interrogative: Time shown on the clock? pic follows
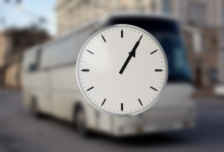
1:05
